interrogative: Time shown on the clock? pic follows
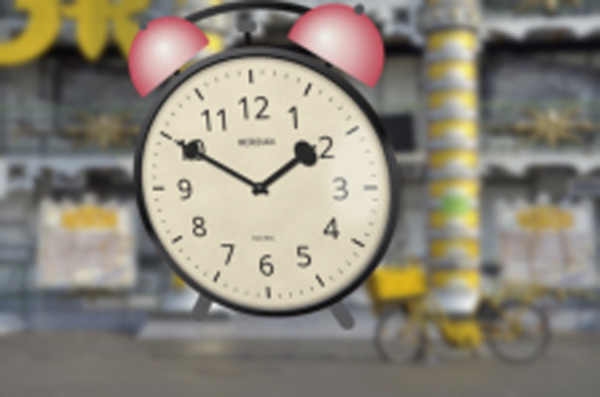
1:50
